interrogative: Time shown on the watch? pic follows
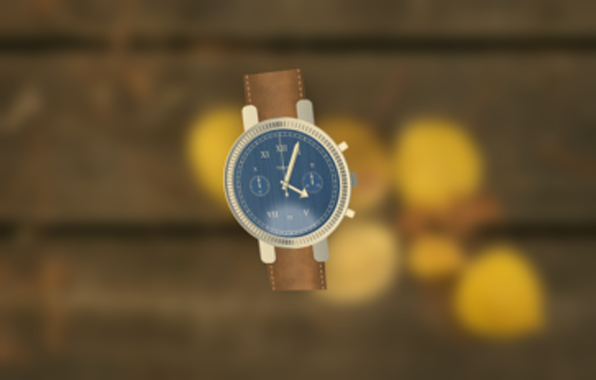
4:04
